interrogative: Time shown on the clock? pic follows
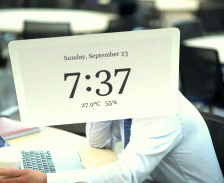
7:37
